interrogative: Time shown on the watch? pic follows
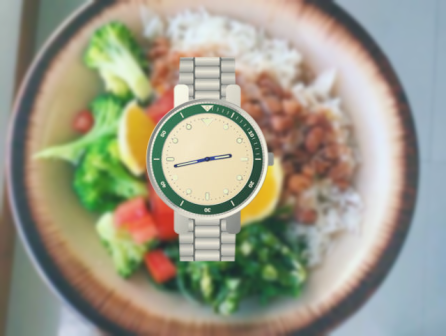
2:43
